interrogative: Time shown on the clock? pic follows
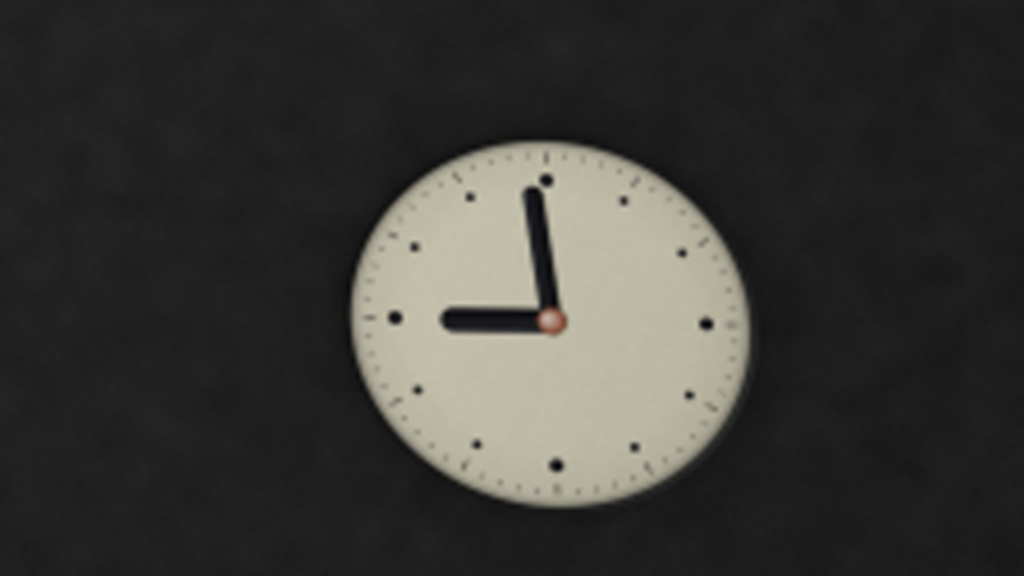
8:59
